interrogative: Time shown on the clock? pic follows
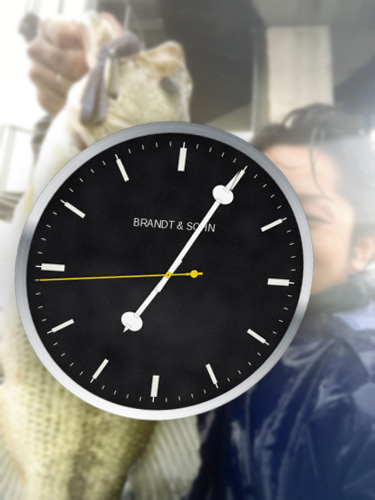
7:04:44
